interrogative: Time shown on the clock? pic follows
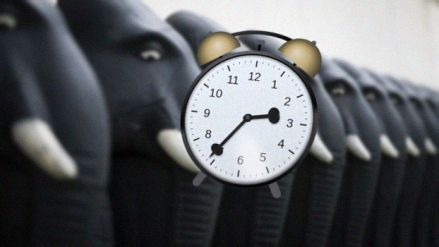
2:36
